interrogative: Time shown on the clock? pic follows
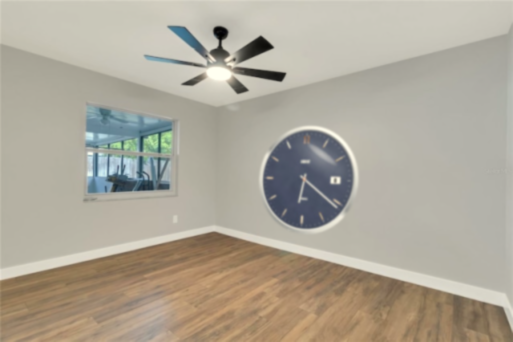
6:21
